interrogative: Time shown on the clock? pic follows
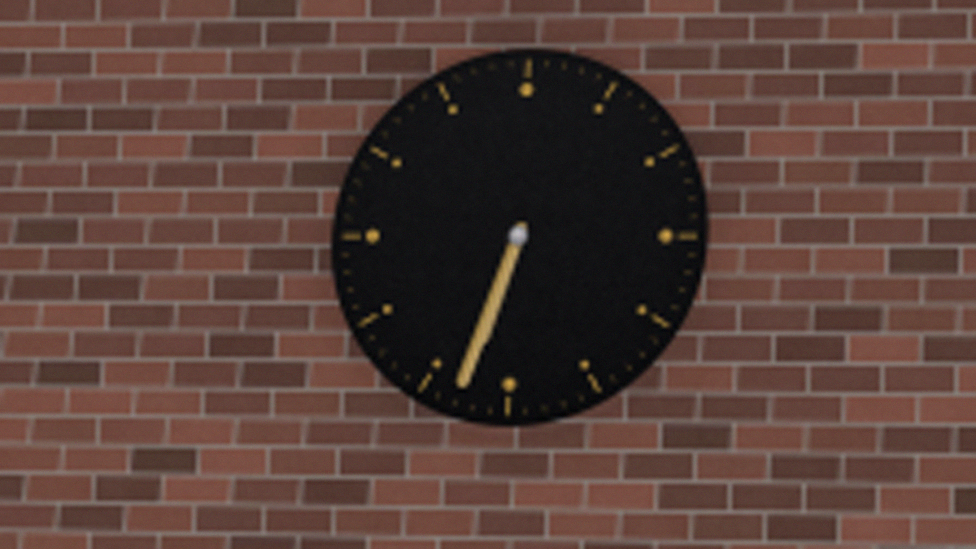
6:33
